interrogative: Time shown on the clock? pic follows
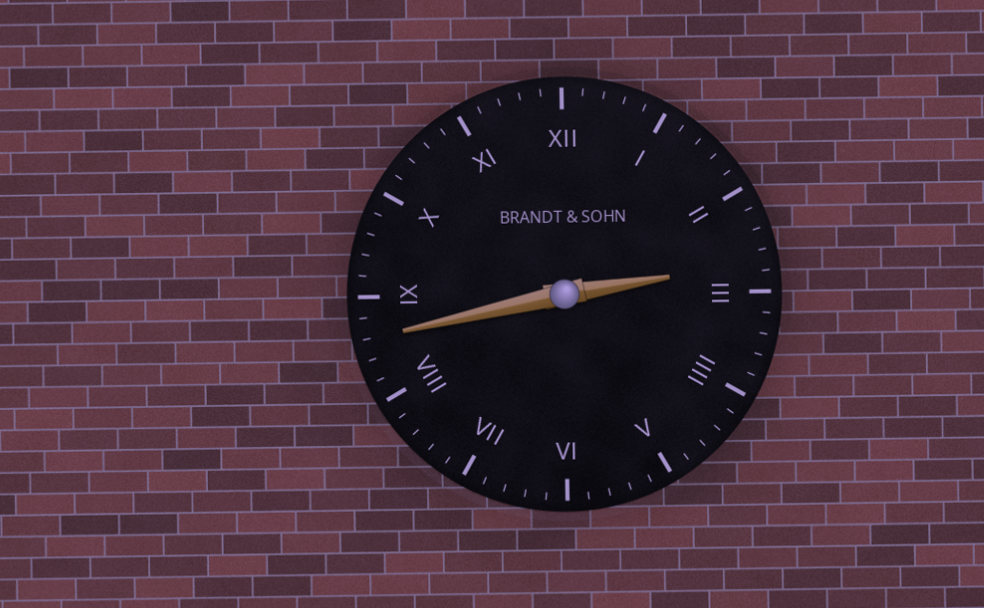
2:43
